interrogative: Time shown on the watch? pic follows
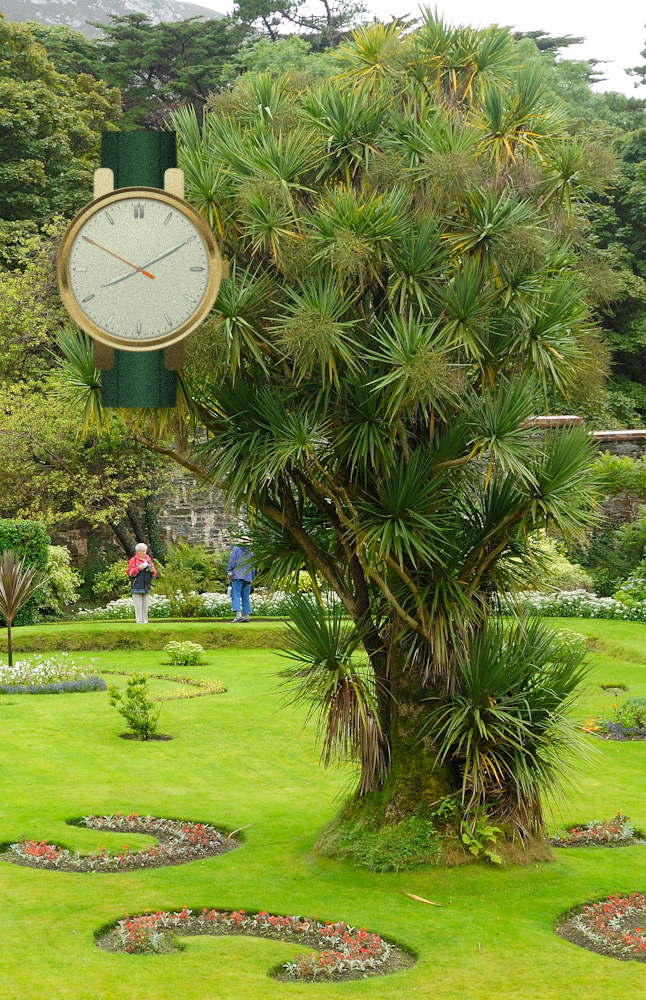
8:09:50
